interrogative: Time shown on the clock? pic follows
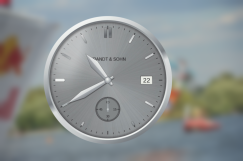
10:40
